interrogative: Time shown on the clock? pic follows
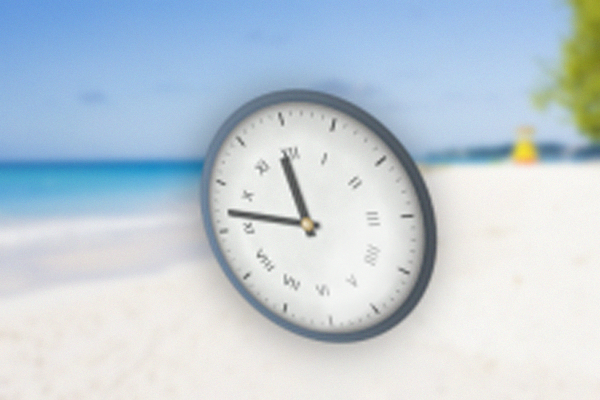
11:47
